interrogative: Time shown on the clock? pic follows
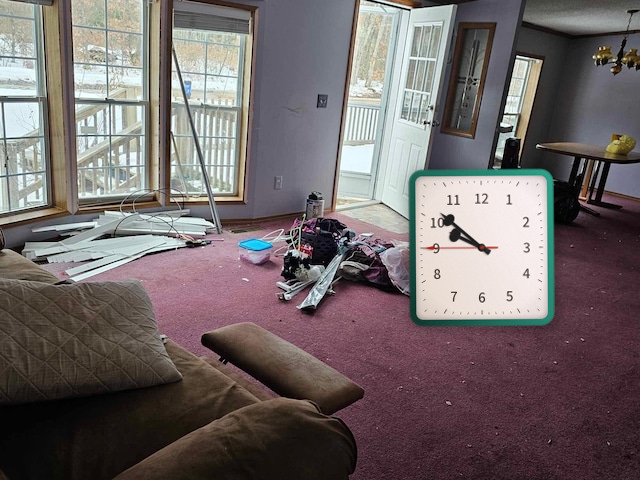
9:51:45
